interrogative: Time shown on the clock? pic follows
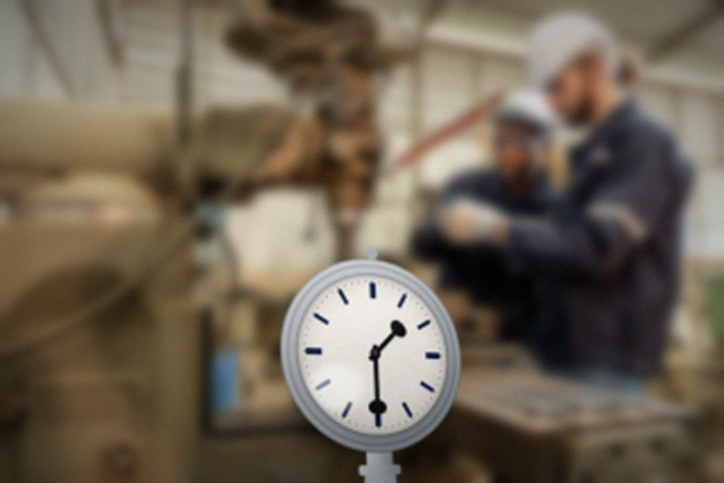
1:30
